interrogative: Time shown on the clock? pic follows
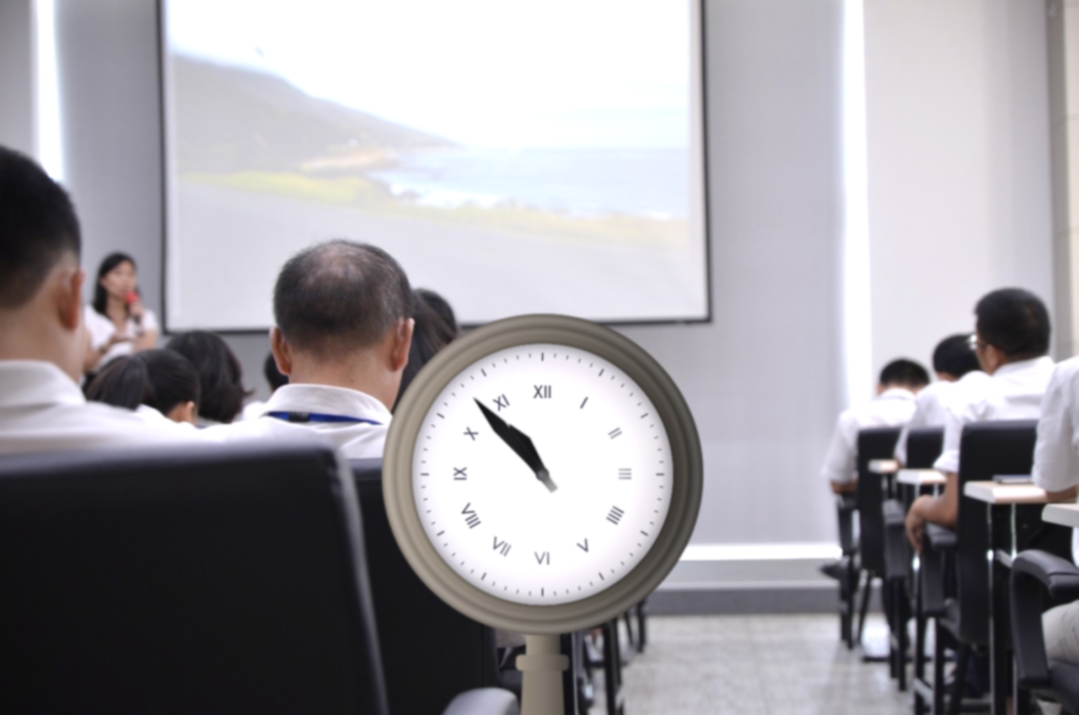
10:53
